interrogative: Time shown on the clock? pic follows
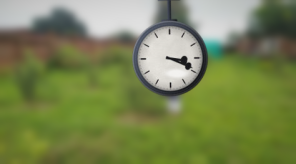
3:19
